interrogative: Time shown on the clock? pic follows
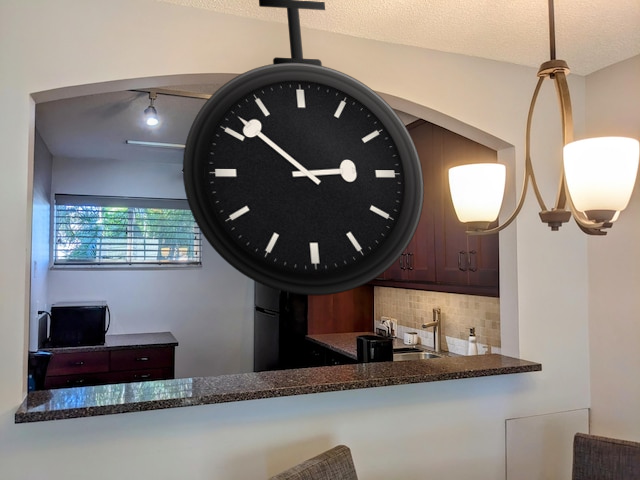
2:52
